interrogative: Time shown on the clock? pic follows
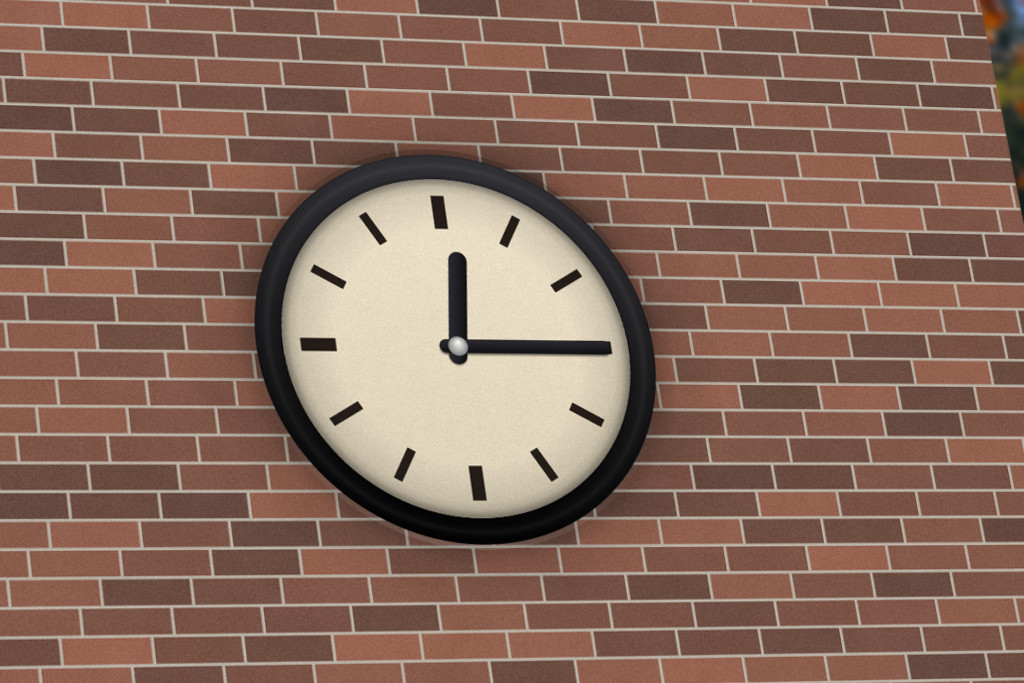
12:15
